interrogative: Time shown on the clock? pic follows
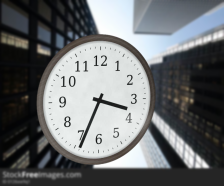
3:34
